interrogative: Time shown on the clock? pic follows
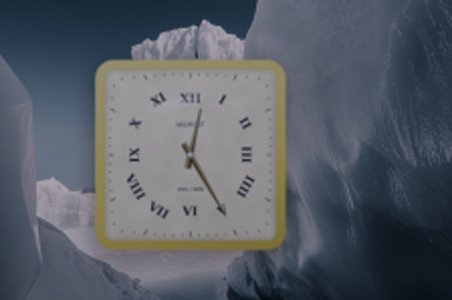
12:25
